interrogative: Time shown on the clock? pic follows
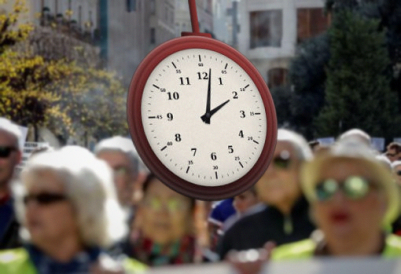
2:02
